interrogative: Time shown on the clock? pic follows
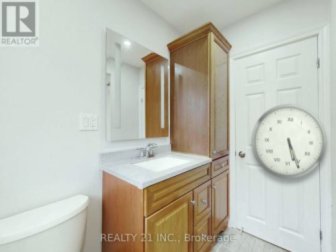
5:26
